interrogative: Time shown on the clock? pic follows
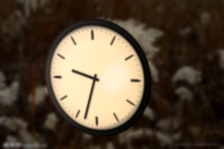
9:33
